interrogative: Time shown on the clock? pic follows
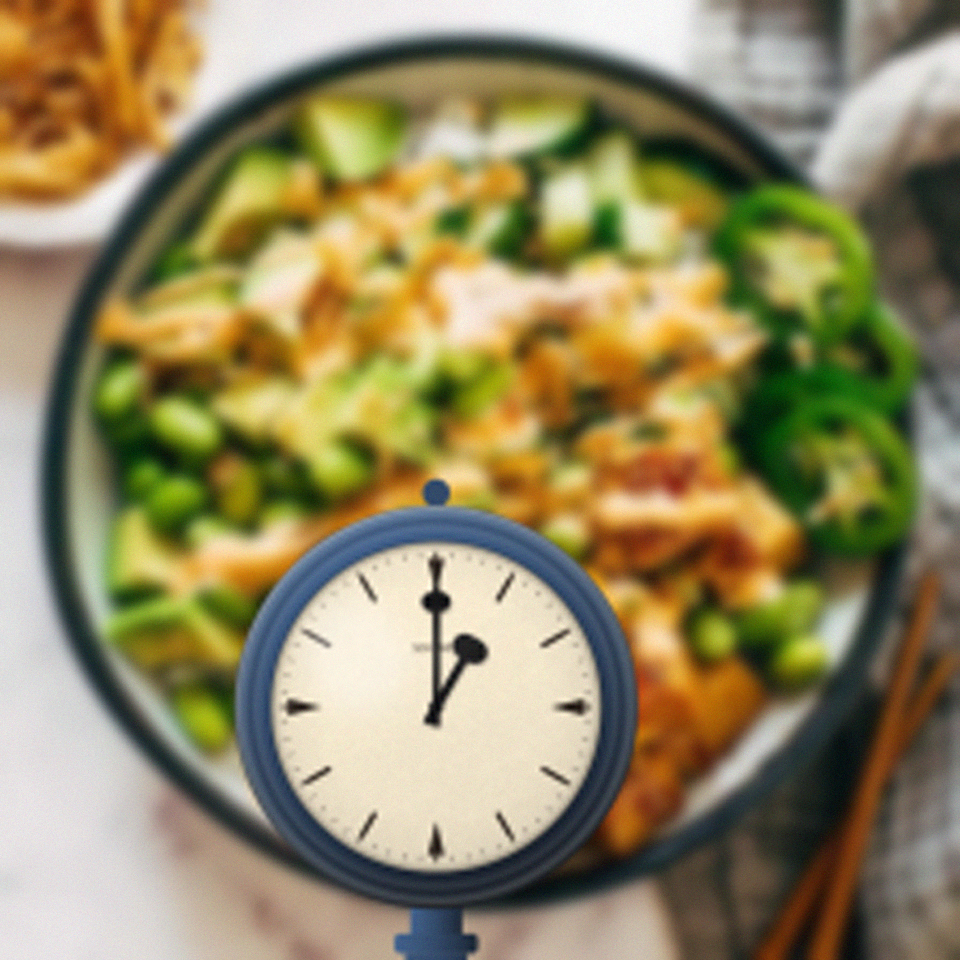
1:00
